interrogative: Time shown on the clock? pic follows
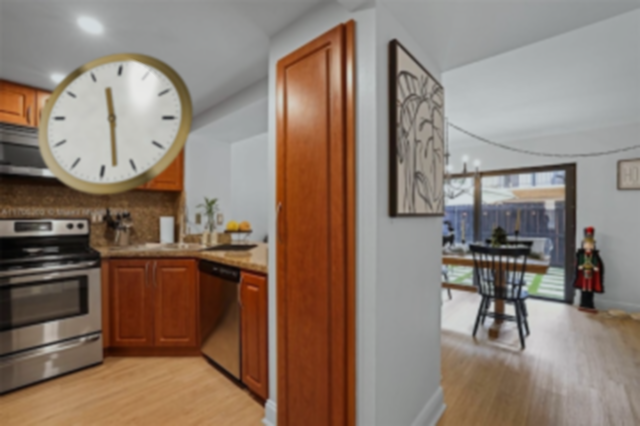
11:28
